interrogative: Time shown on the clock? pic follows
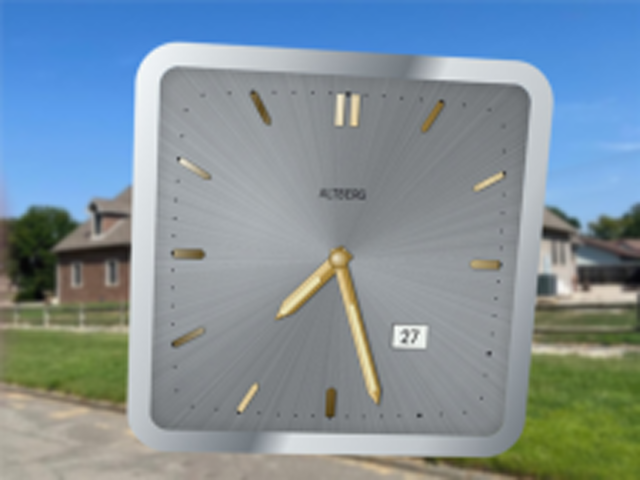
7:27
